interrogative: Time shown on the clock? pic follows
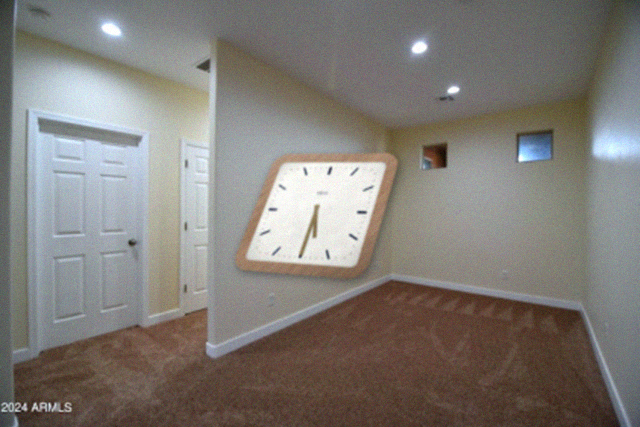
5:30
